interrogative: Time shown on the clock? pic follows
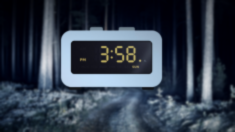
3:58
